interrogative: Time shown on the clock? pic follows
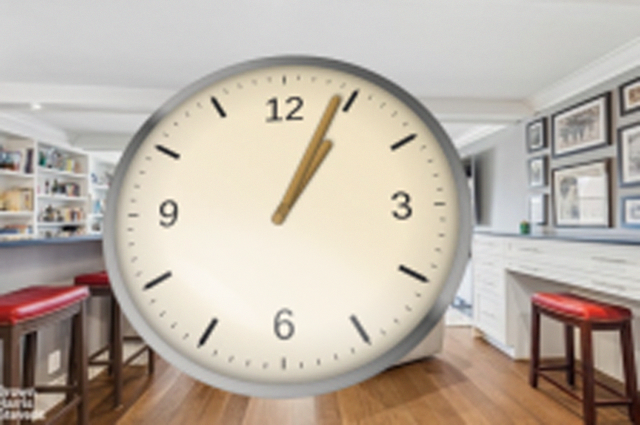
1:04
